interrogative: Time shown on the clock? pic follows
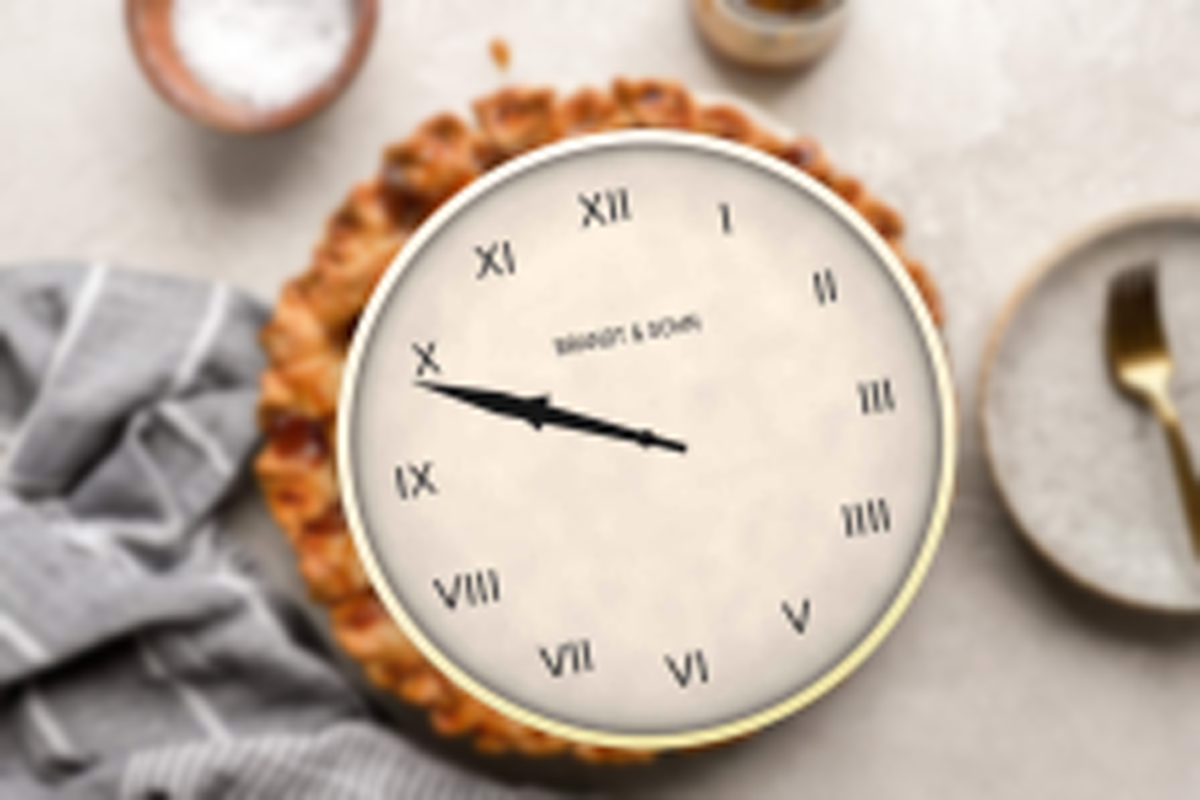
9:49
